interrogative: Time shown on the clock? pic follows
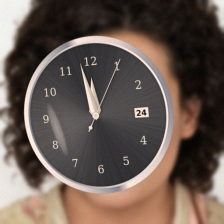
11:58:05
